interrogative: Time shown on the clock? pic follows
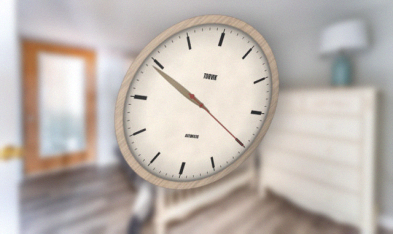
9:49:20
